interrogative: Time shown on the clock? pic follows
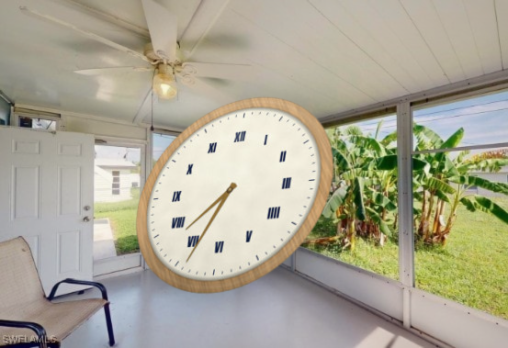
7:34
